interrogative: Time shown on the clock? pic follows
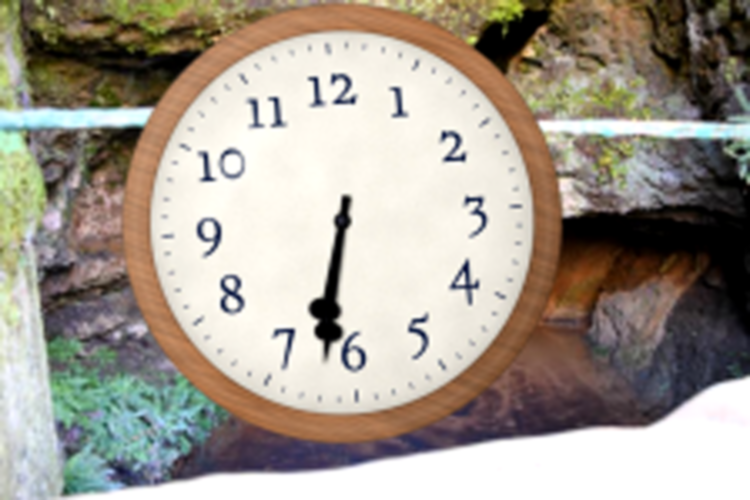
6:32
